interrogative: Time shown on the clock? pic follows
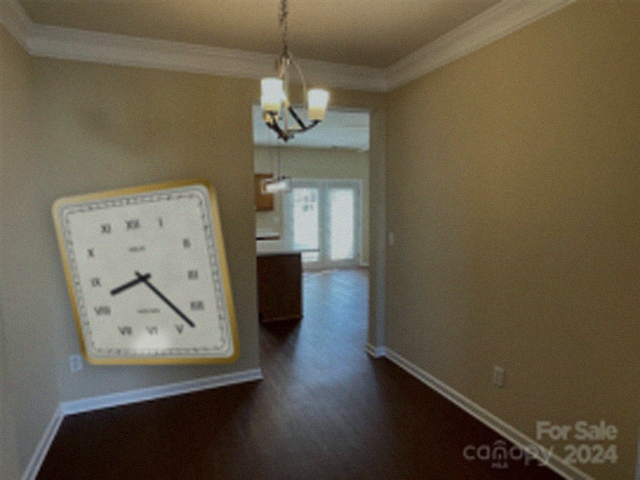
8:23
